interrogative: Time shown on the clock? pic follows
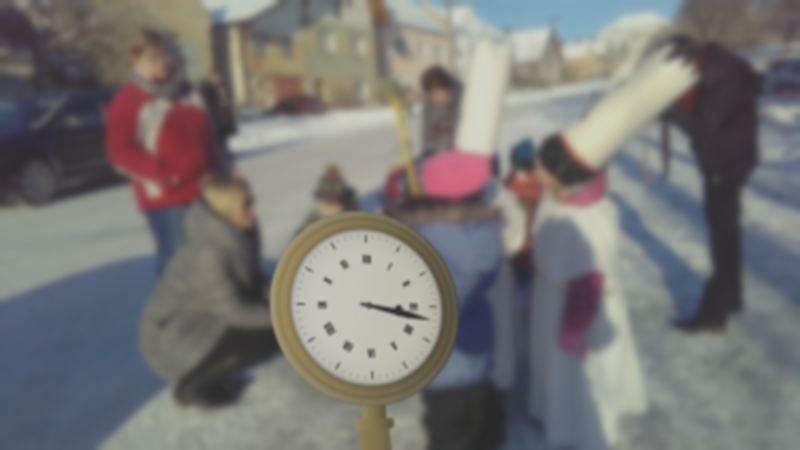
3:17
